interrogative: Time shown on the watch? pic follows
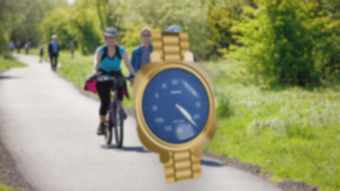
4:23
